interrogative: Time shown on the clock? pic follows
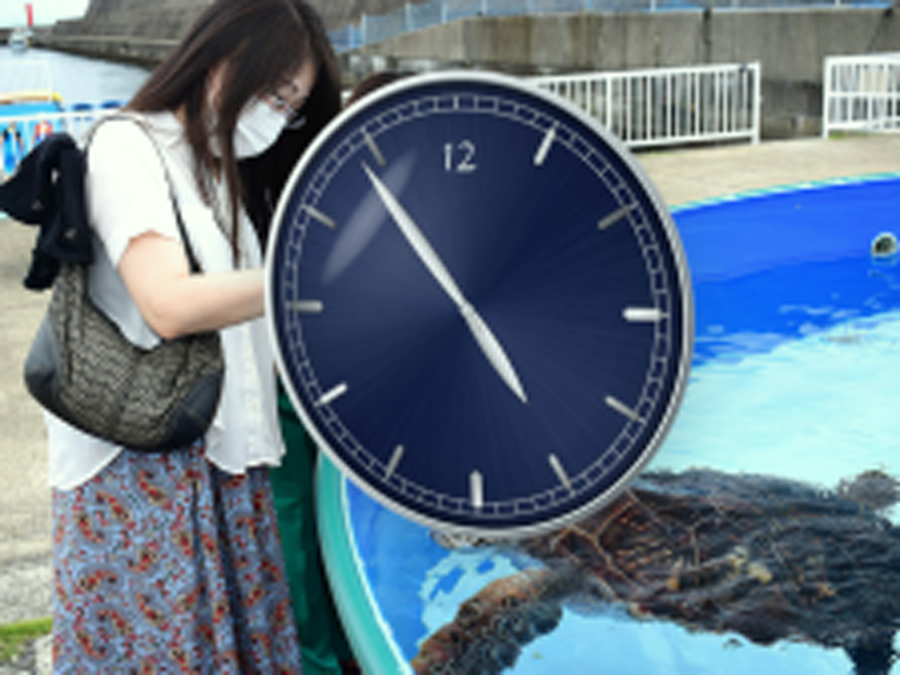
4:54
